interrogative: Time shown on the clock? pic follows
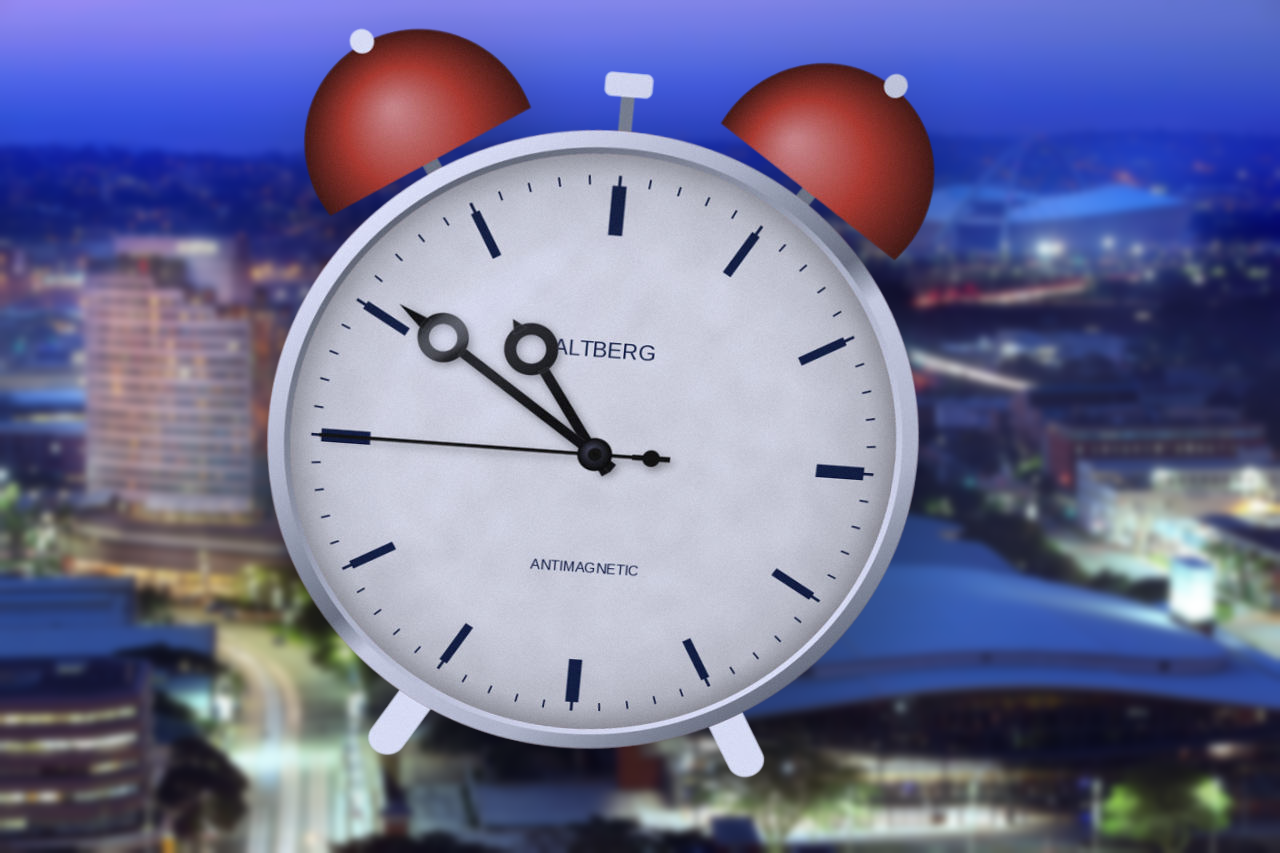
10:50:45
